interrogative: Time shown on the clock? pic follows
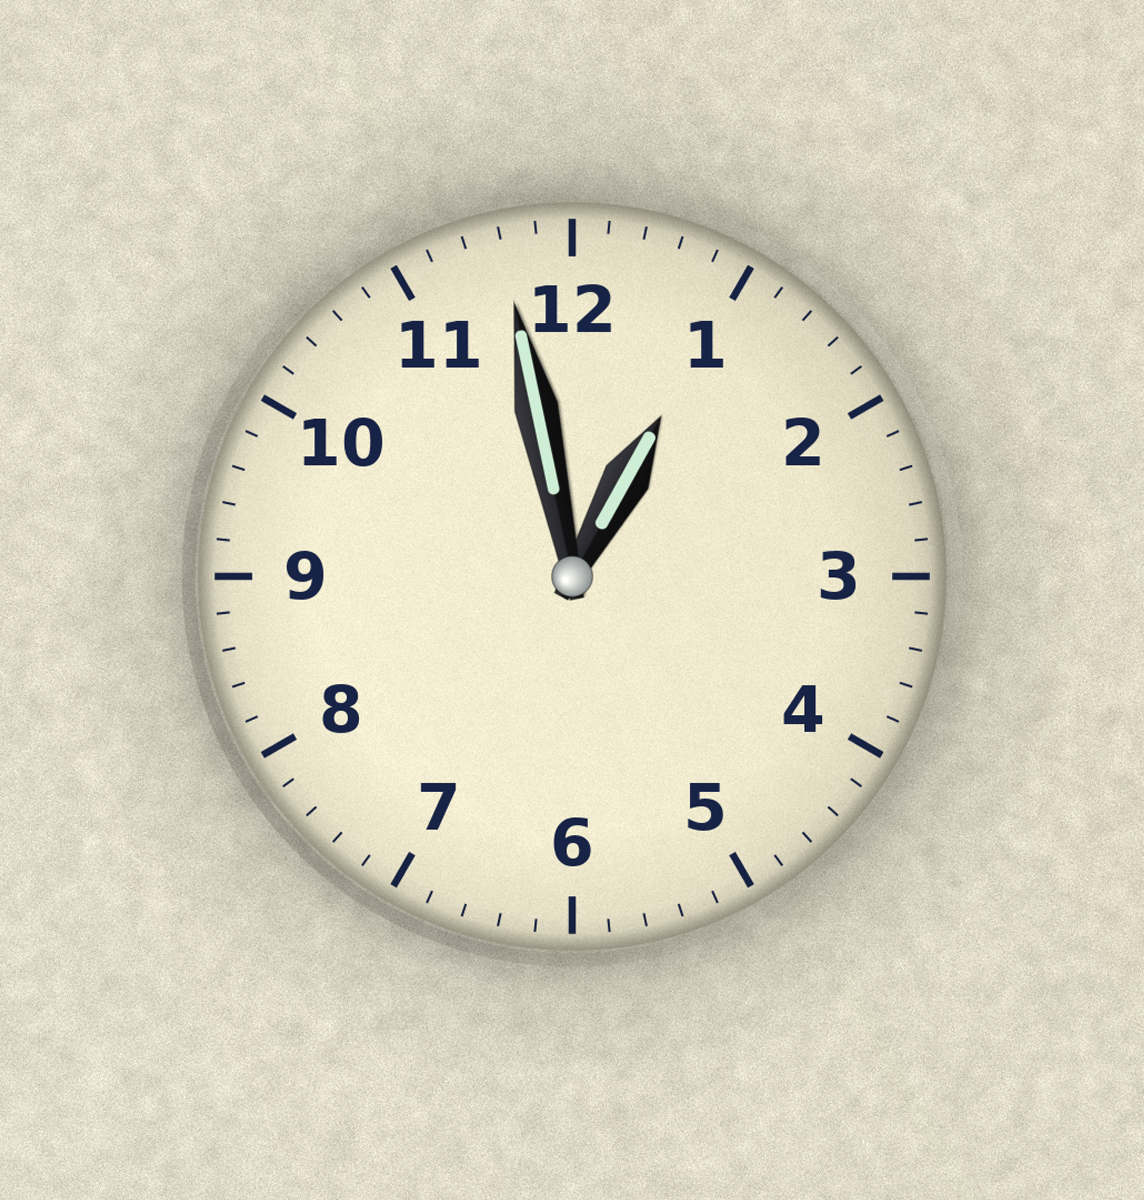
12:58
